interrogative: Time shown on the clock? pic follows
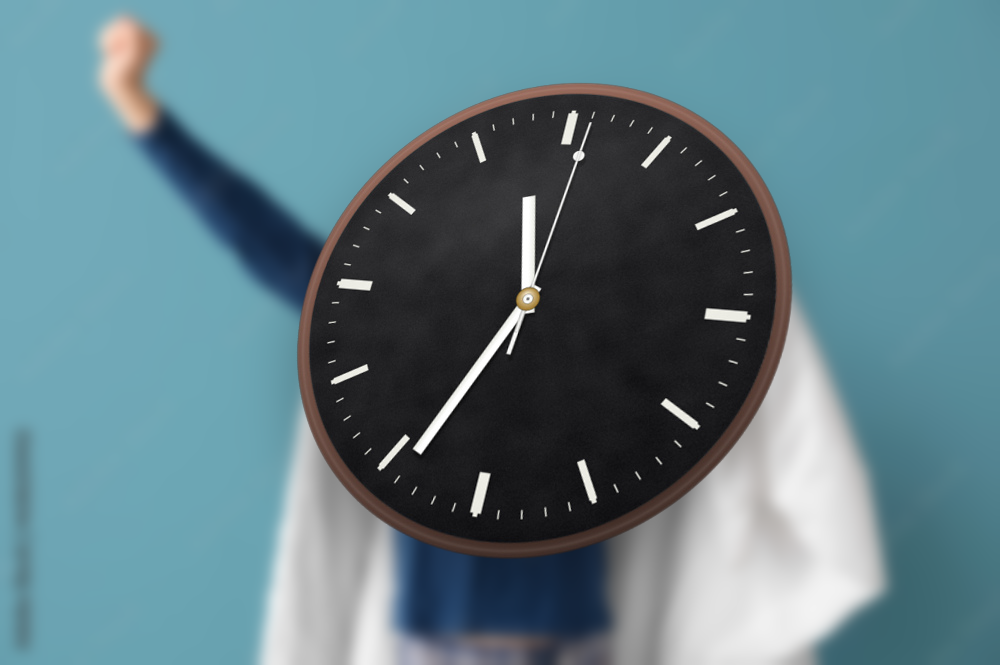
11:34:01
